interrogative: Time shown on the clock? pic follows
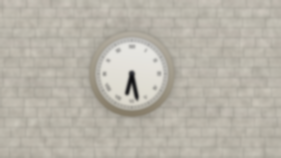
6:28
